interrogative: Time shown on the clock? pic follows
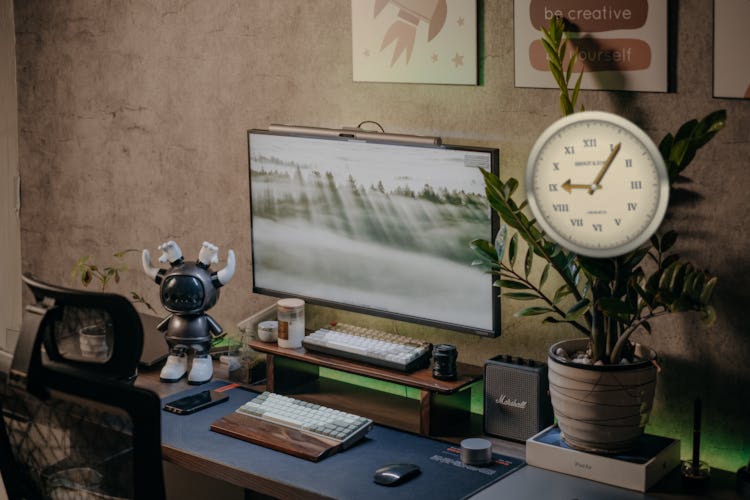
9:06
